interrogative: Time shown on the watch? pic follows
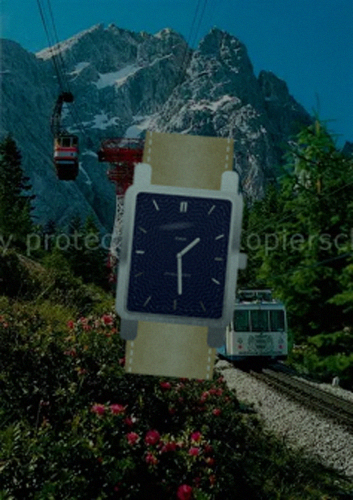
1:29
